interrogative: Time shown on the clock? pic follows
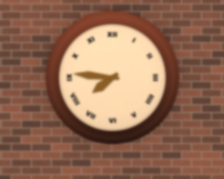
7:46
